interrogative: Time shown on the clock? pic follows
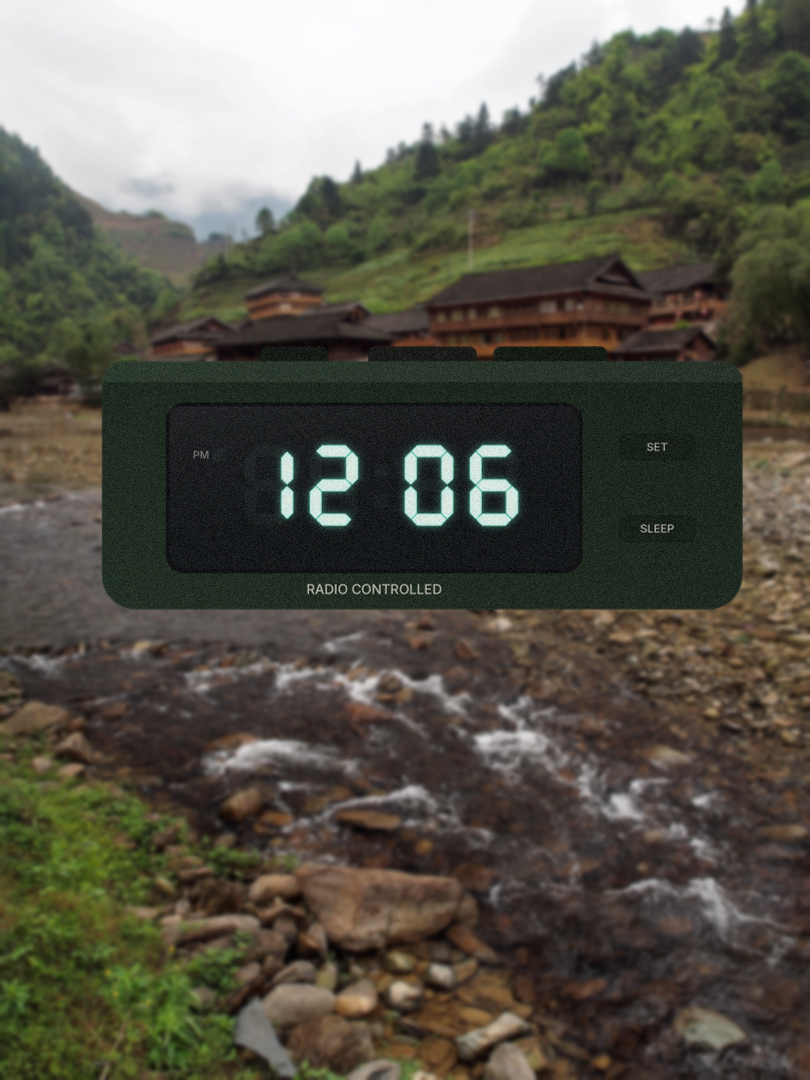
12:06
